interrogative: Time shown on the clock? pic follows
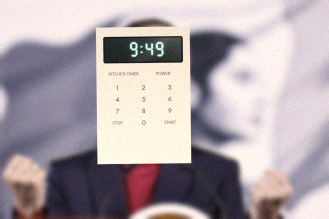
9:49
